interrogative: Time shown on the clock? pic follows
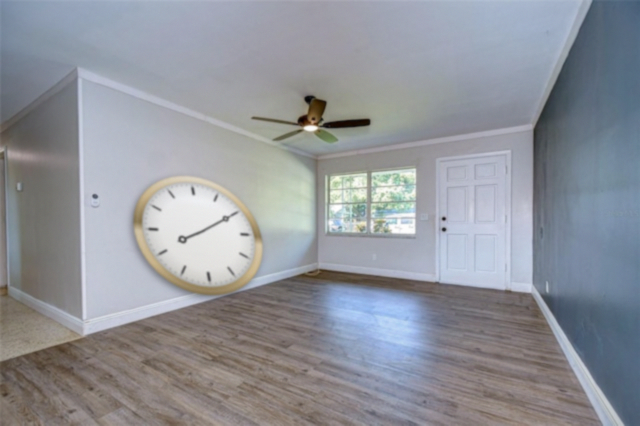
8:10
